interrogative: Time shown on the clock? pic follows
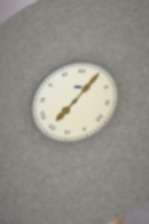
7:05
